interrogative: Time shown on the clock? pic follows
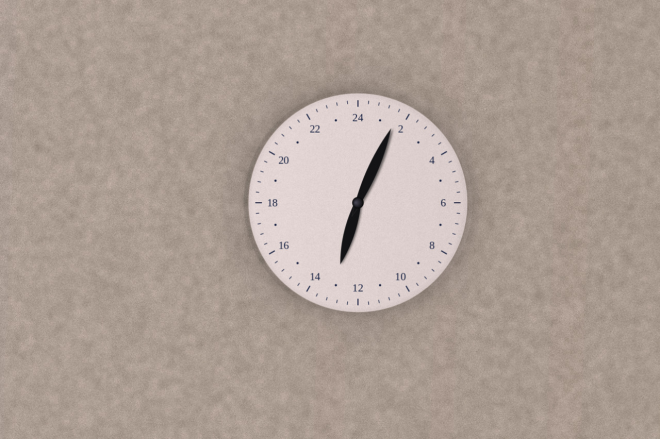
13:04
